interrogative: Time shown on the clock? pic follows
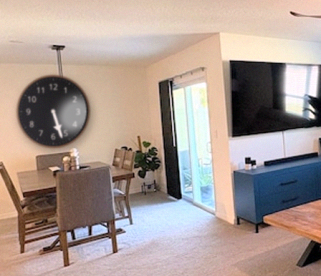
5:27
